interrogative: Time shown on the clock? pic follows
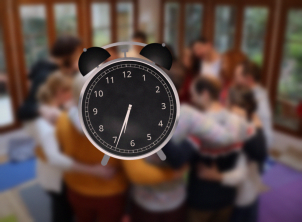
6:34
